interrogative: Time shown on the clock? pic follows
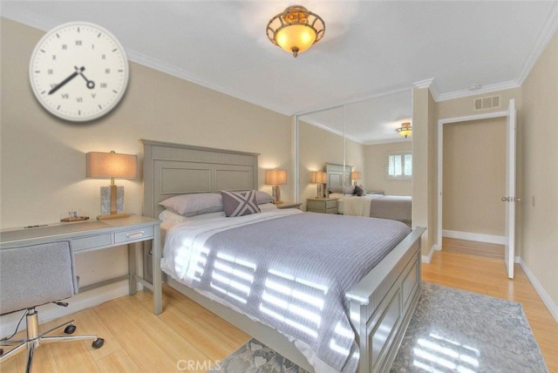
4:39
